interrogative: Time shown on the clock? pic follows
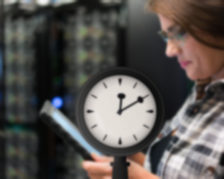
12:10
